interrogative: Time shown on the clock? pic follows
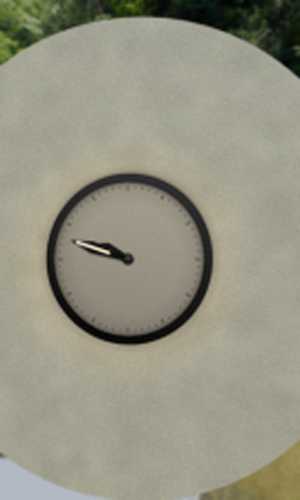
9:48
